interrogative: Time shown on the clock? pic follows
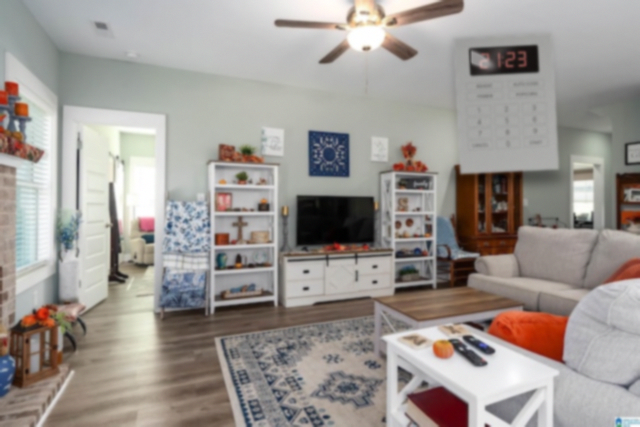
21:23
